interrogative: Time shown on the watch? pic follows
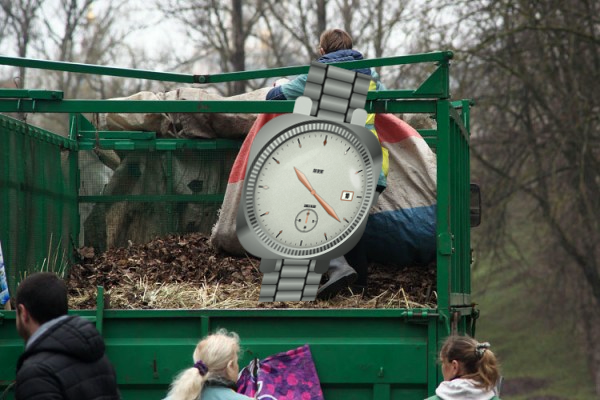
10:21
